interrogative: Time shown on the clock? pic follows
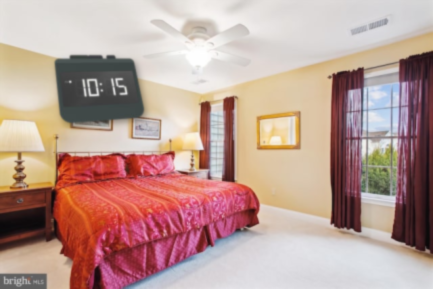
10:15
